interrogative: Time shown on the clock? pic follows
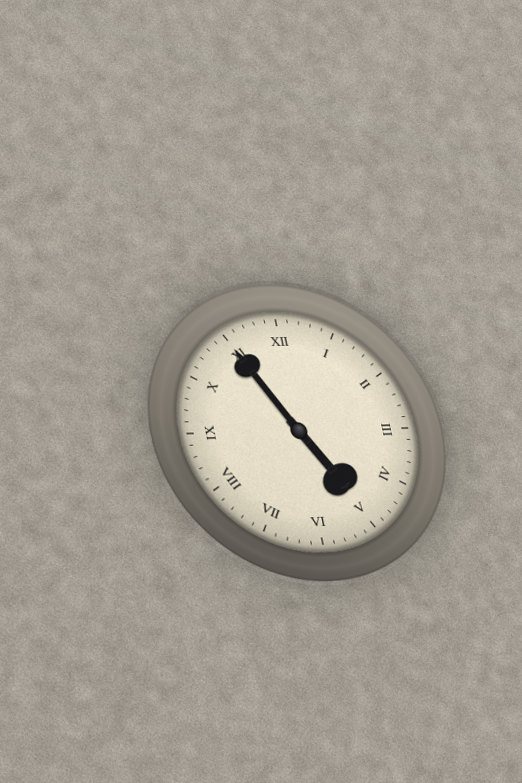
4:55
